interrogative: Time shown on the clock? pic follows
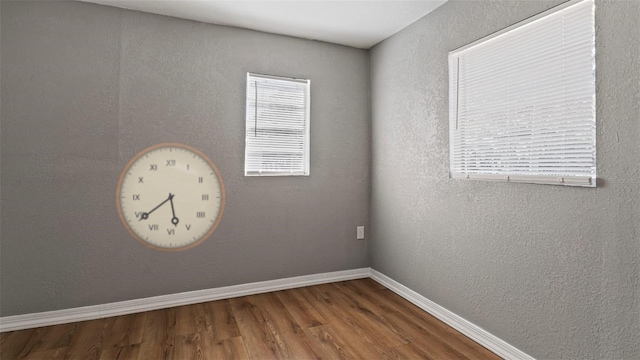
5:39
